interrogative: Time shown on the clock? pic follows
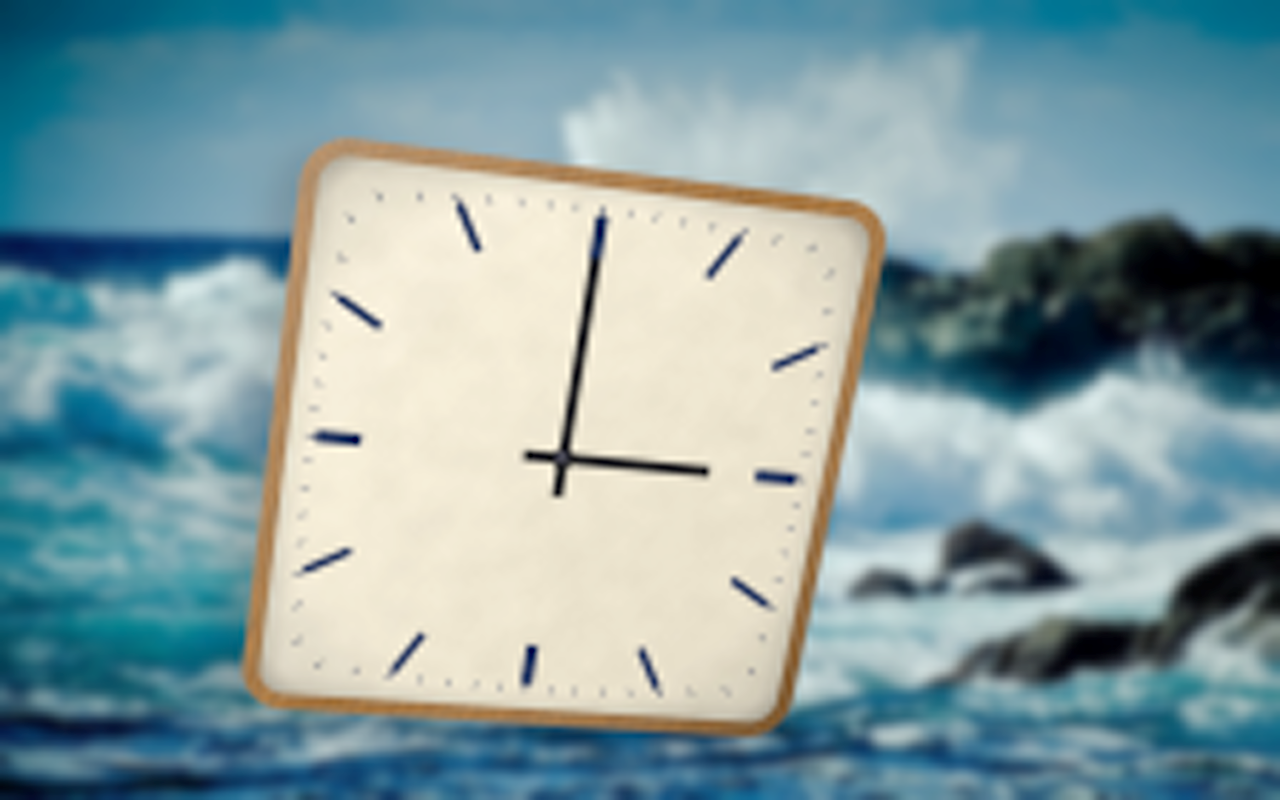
3:00
